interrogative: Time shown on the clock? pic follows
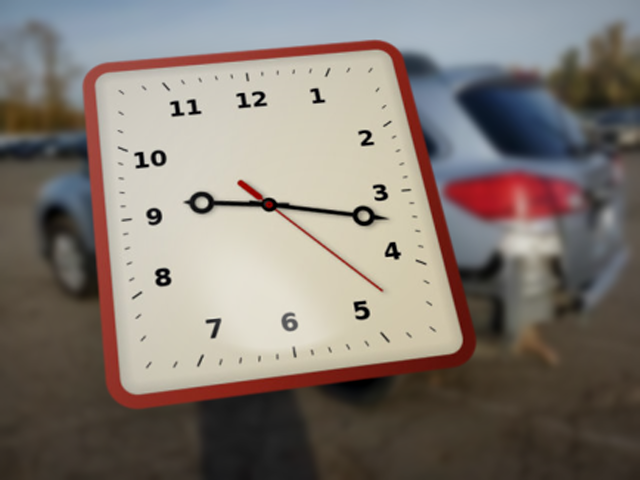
9:17:23
